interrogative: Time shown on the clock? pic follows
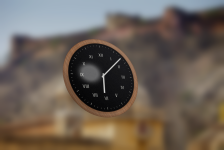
6:08
